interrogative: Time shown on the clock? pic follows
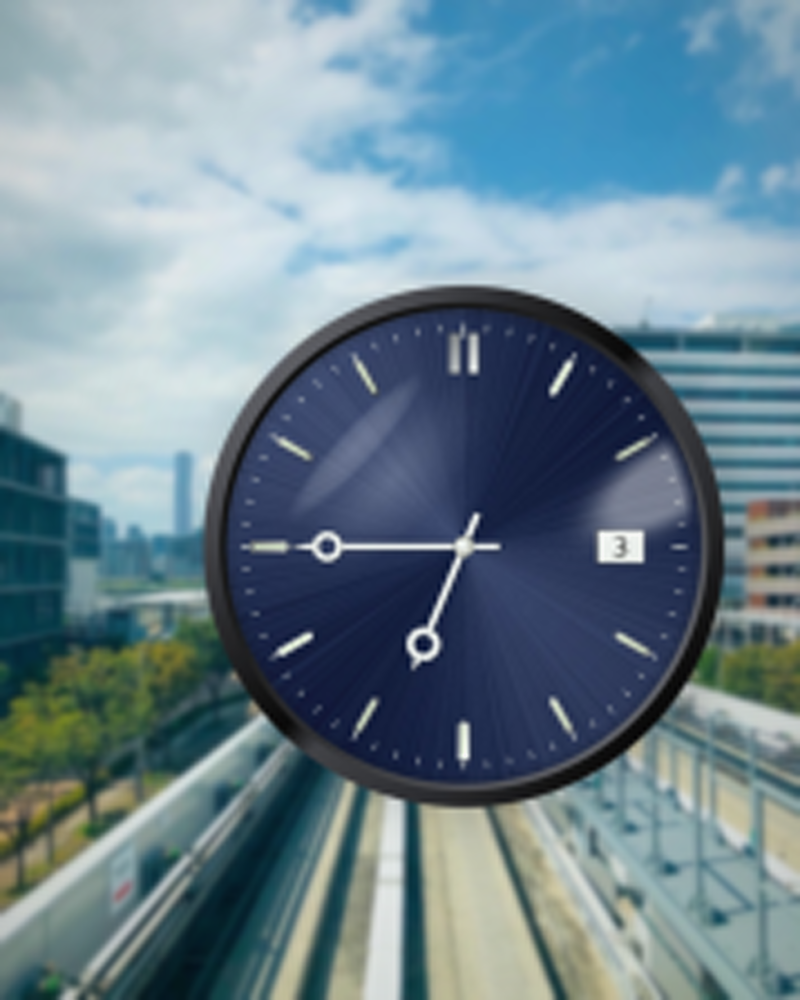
6:45
